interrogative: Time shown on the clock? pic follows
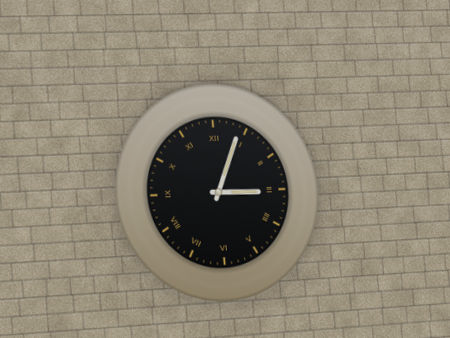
3:04
